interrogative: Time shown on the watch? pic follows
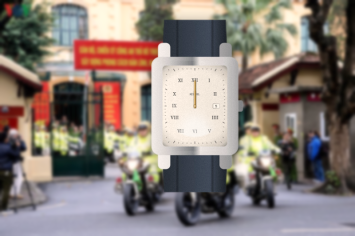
12:00
